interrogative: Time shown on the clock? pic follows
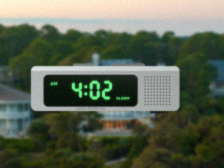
4:02
